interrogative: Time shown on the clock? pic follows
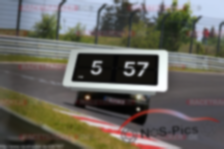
5:57
